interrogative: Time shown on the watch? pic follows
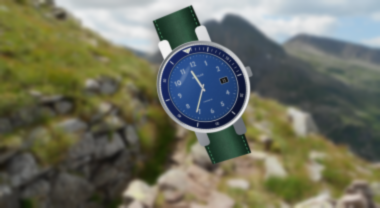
11:36
